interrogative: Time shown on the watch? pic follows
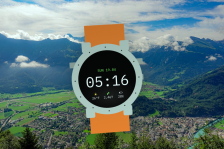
5:16
